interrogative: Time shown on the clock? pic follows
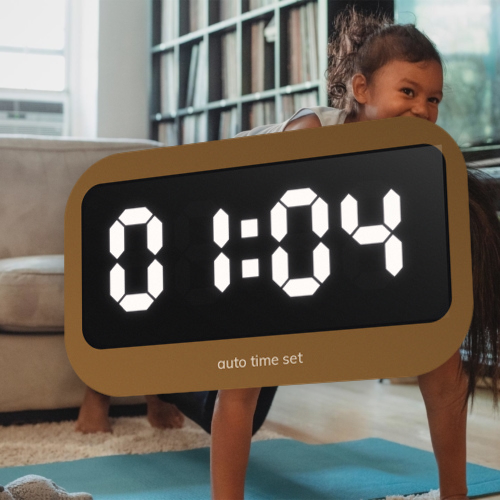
1:04
